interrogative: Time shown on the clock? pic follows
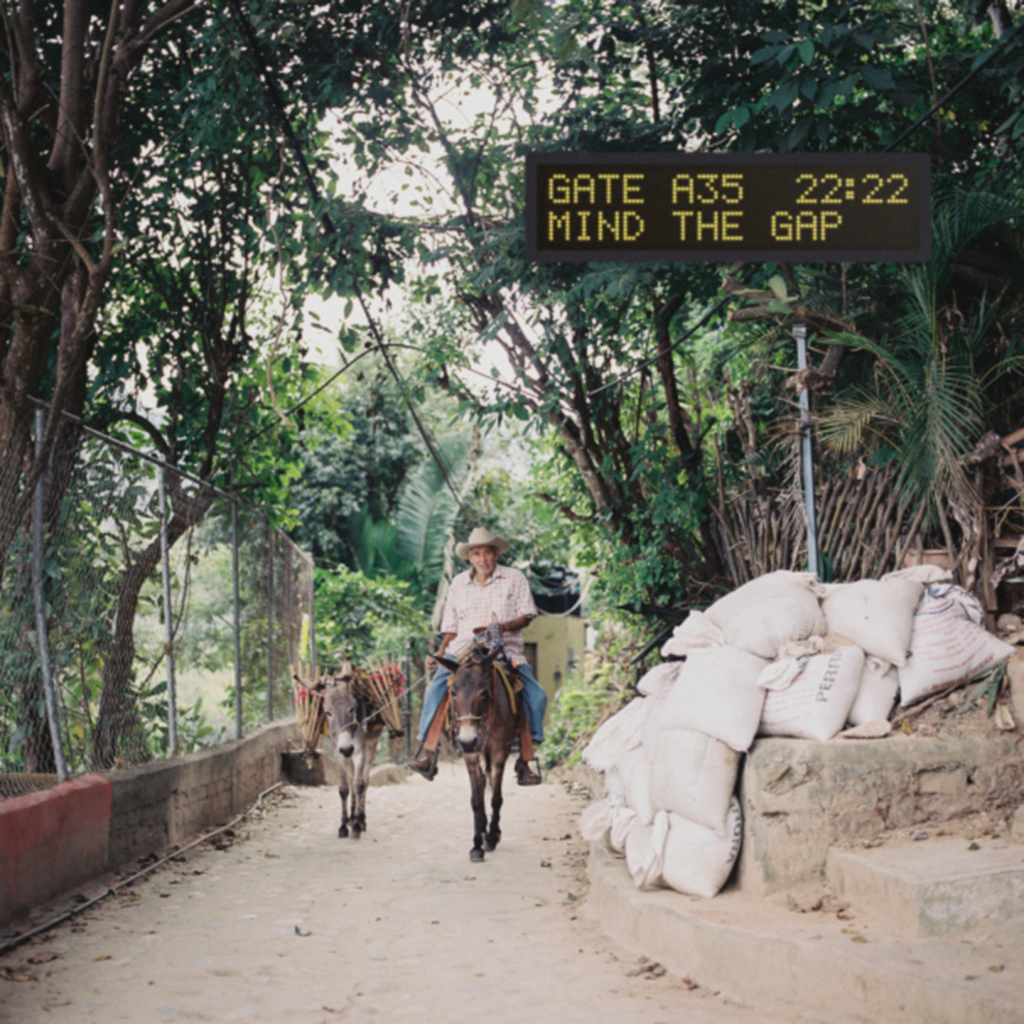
22:22
